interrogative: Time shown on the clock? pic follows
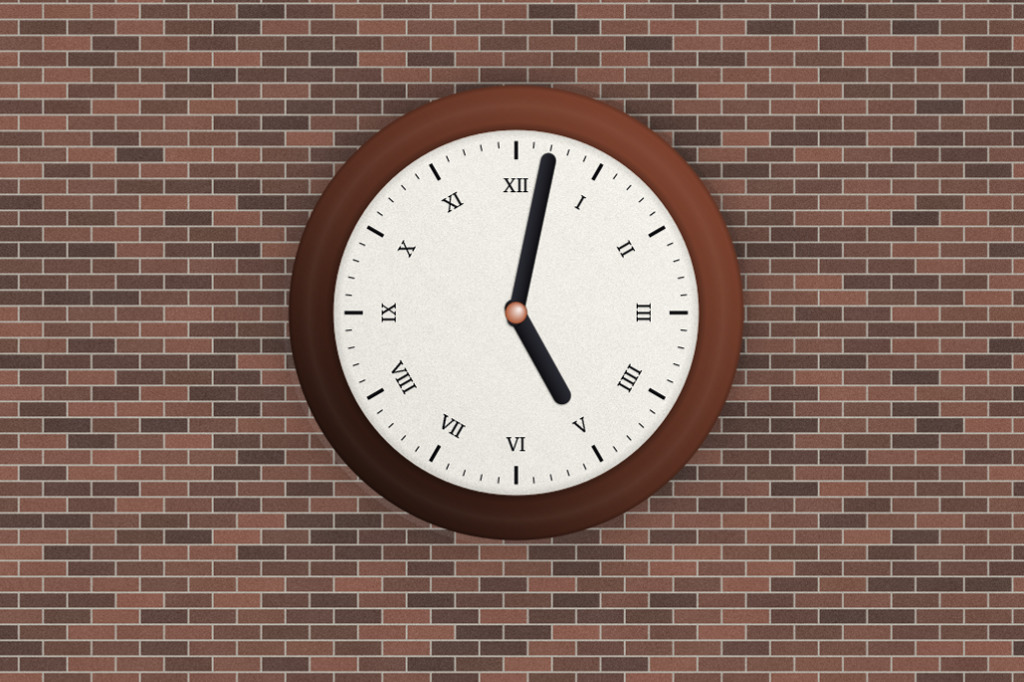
5:02
